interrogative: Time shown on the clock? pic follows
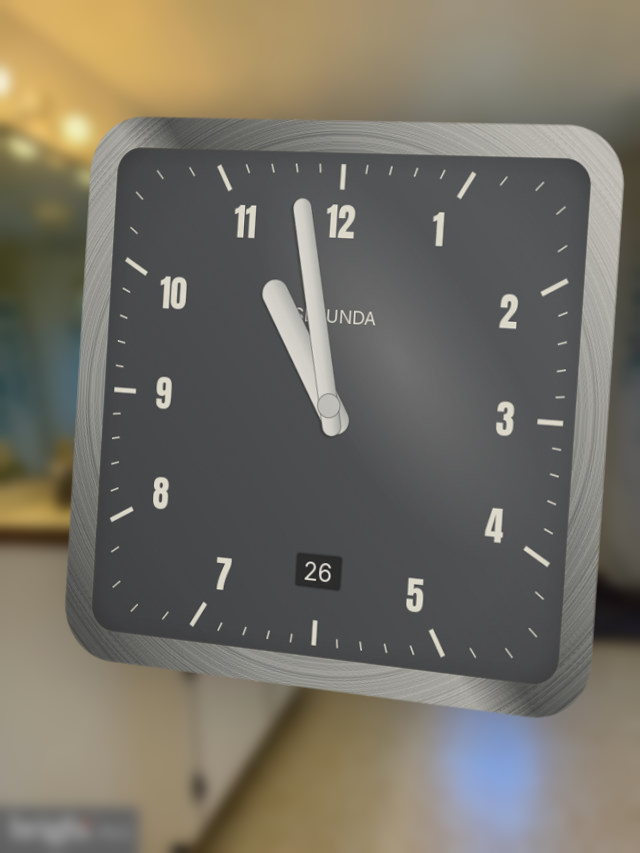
10:58
